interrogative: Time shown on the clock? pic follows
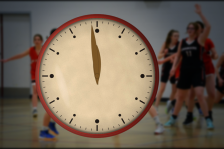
11:59
